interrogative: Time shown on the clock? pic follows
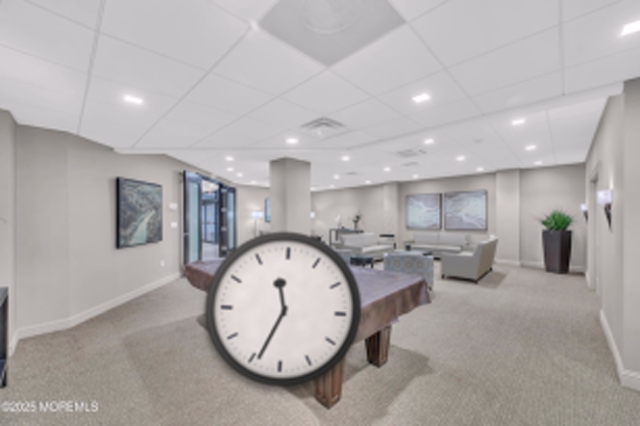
11:34
